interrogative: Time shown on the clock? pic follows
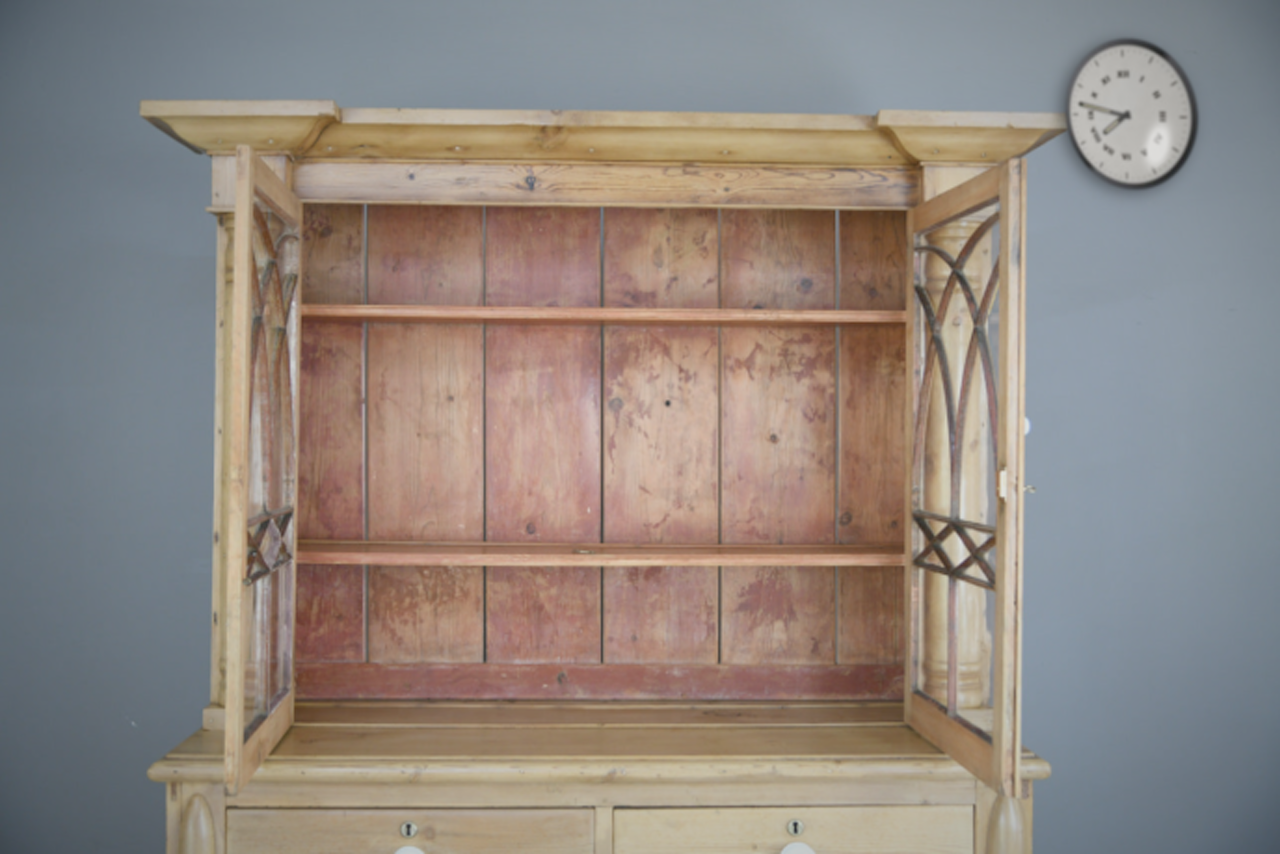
7:47
